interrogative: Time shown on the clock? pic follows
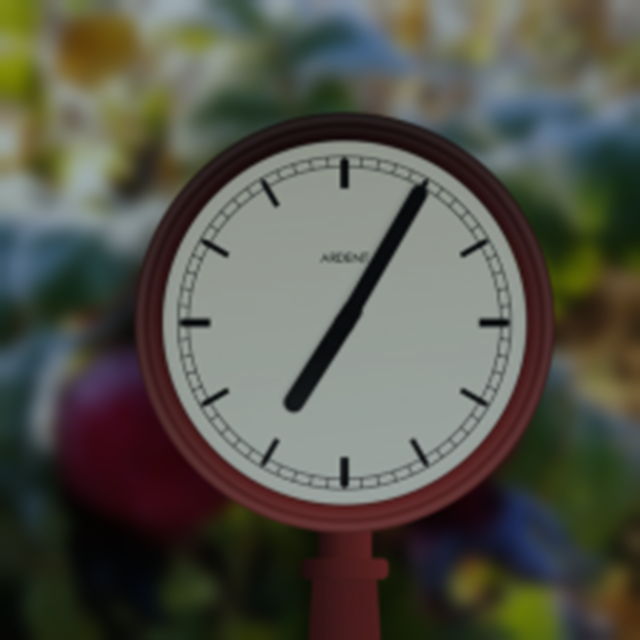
7:05
